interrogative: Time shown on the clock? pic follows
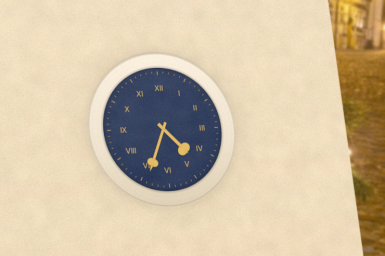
4:34
